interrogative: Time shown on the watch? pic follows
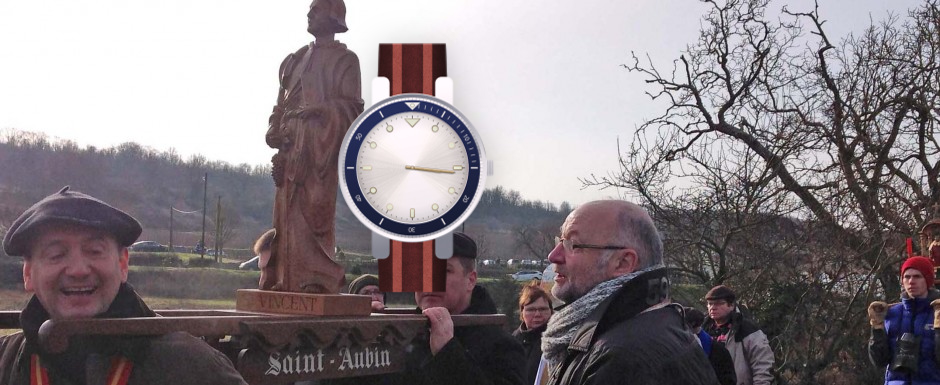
3:16
